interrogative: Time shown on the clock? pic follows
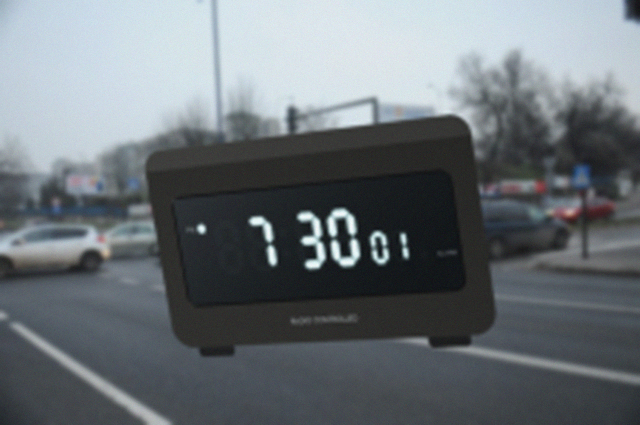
7:30:01
